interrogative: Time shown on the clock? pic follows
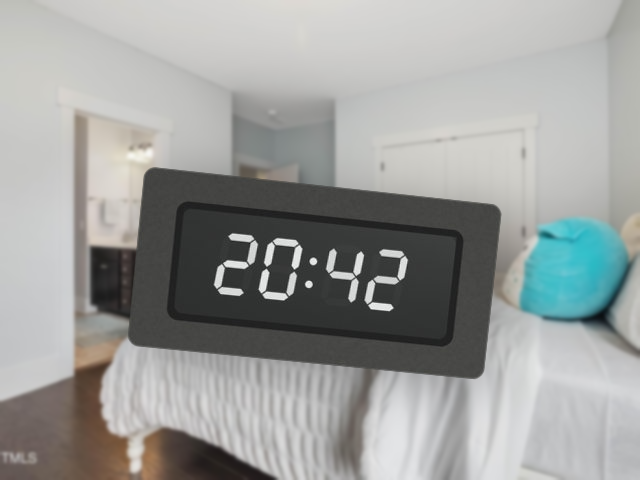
20:42
